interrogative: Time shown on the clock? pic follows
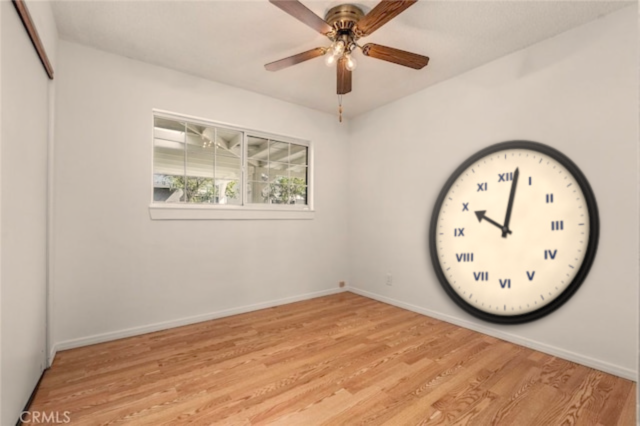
10:02
